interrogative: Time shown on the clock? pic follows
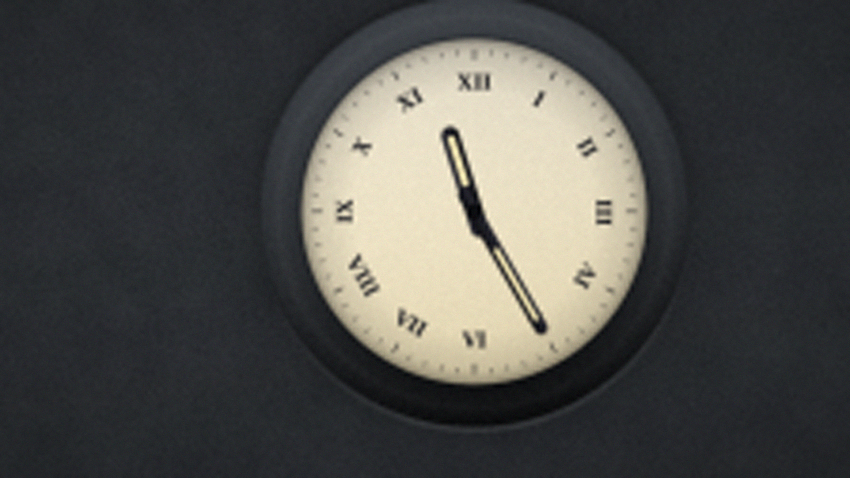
11:25
